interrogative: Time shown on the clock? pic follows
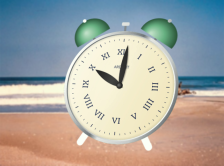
10:01
